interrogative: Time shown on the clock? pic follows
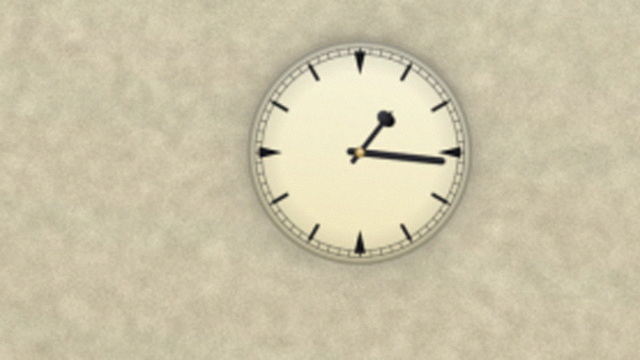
1:16
